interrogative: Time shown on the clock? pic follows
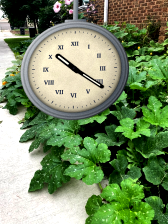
10:21
